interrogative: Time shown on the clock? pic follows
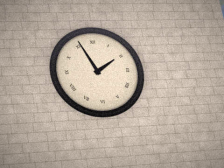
1:56
